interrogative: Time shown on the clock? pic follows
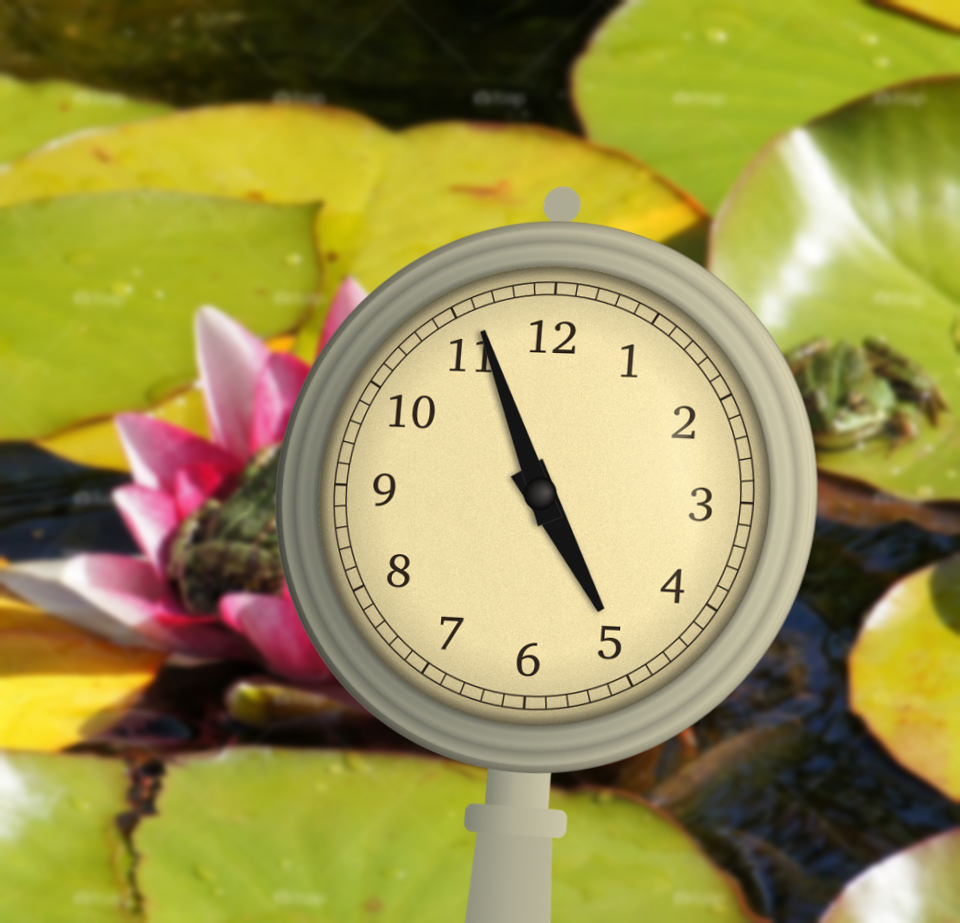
4:56
